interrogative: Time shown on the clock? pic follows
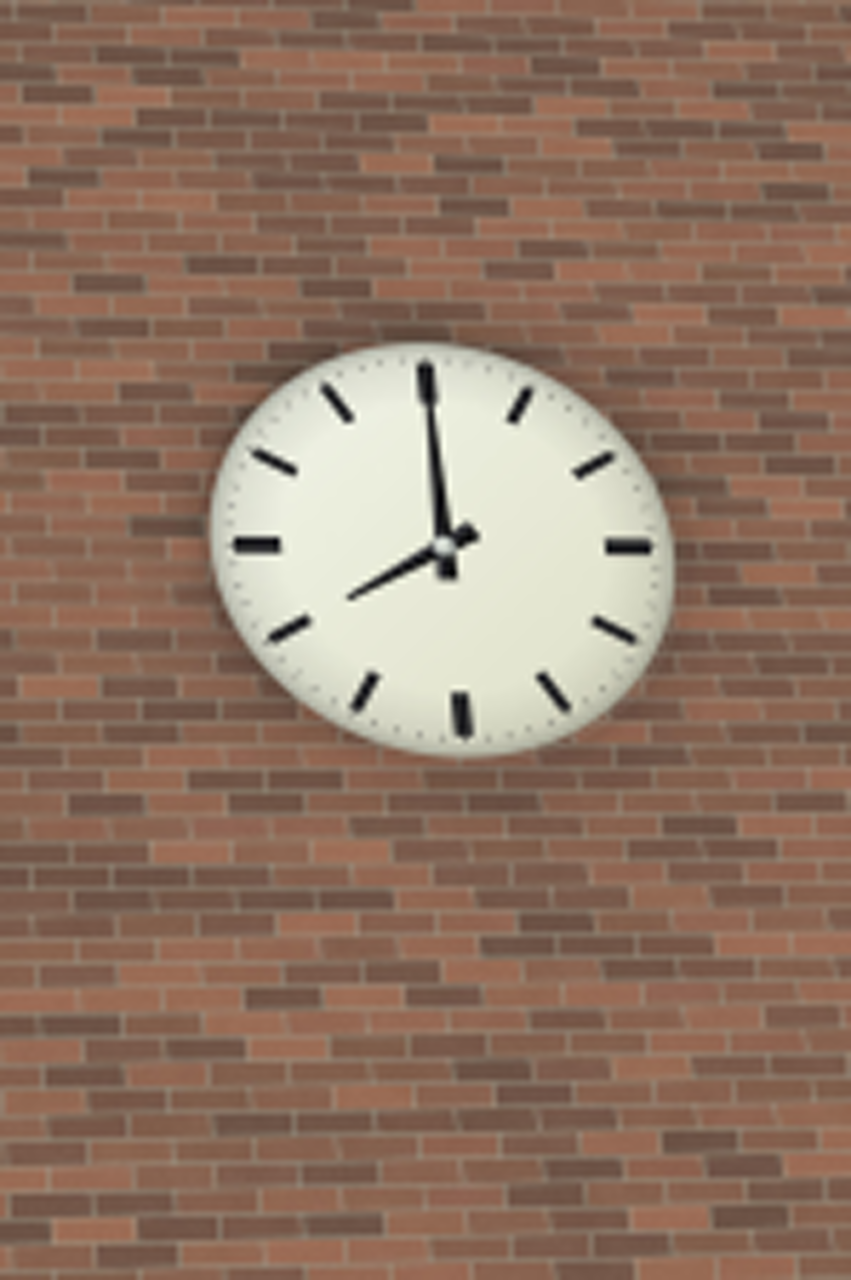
8:00
